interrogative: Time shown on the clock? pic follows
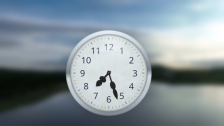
7:27
